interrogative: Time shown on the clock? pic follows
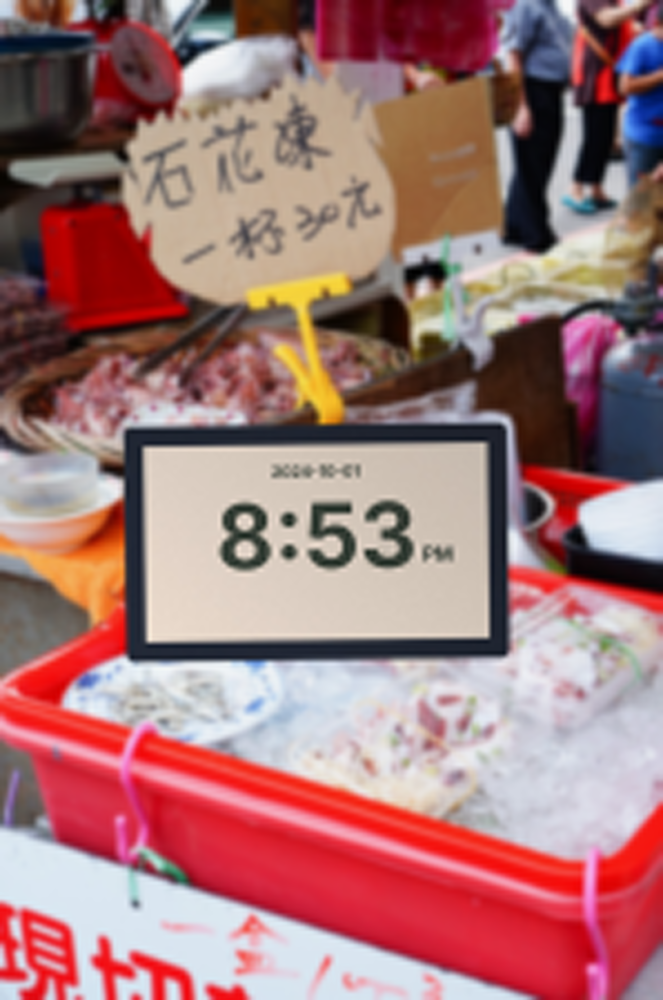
8:53
